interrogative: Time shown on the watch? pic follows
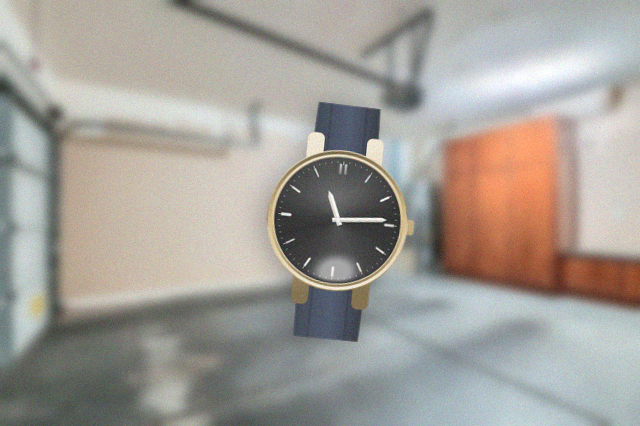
11:14
